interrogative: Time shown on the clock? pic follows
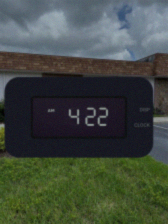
4:22
